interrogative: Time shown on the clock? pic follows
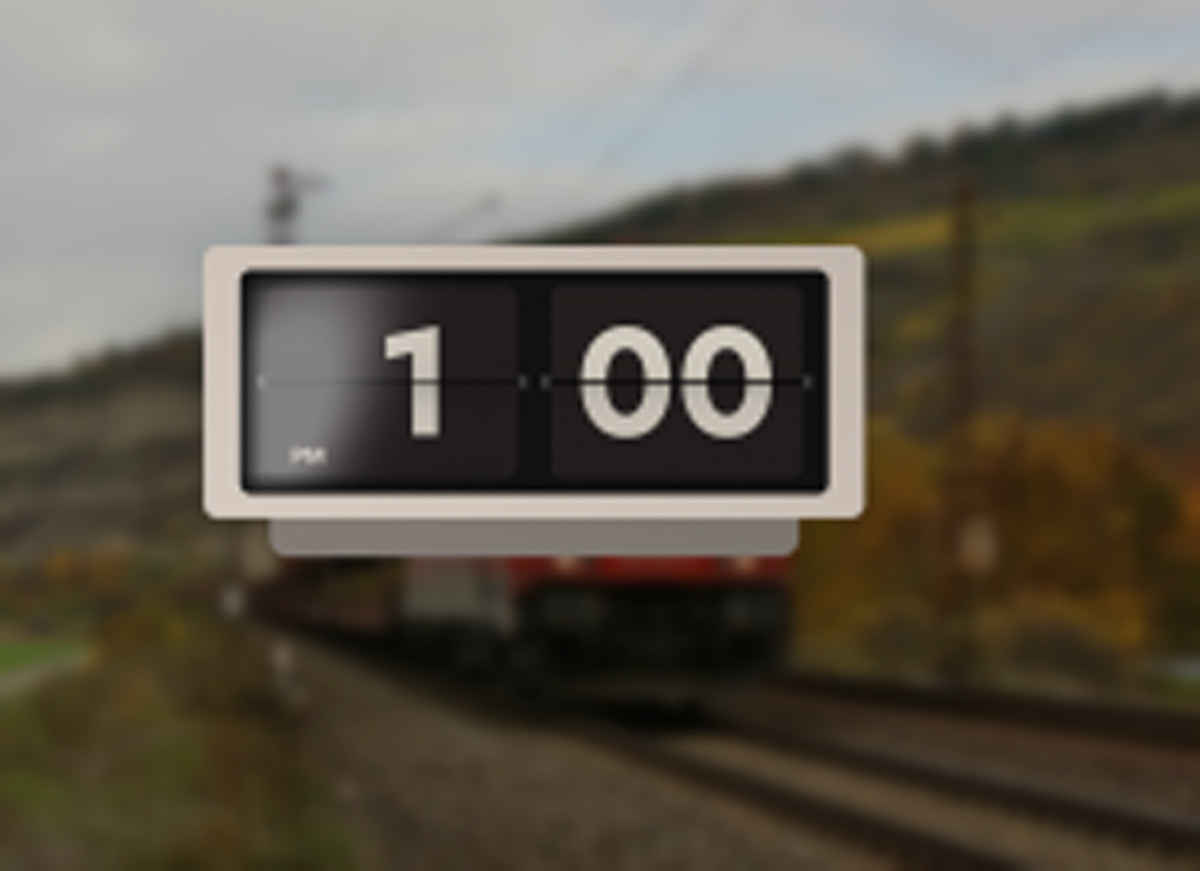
1:00
